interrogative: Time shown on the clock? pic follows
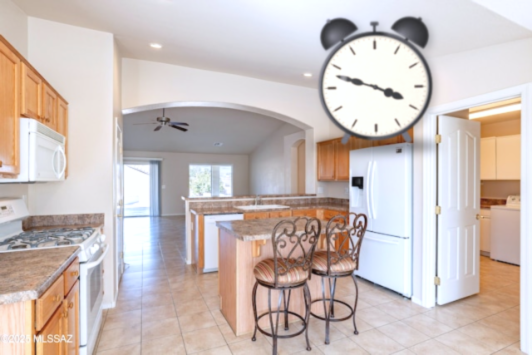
3:48
